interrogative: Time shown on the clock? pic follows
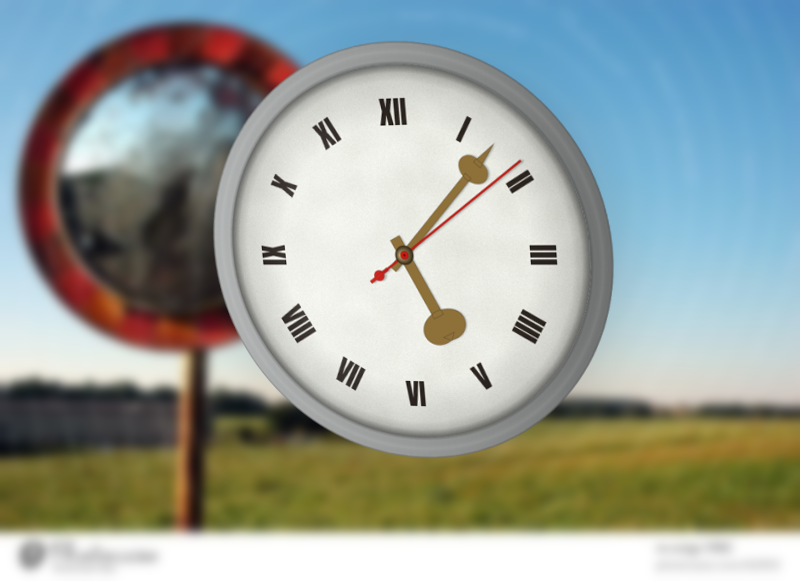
5:07:09
